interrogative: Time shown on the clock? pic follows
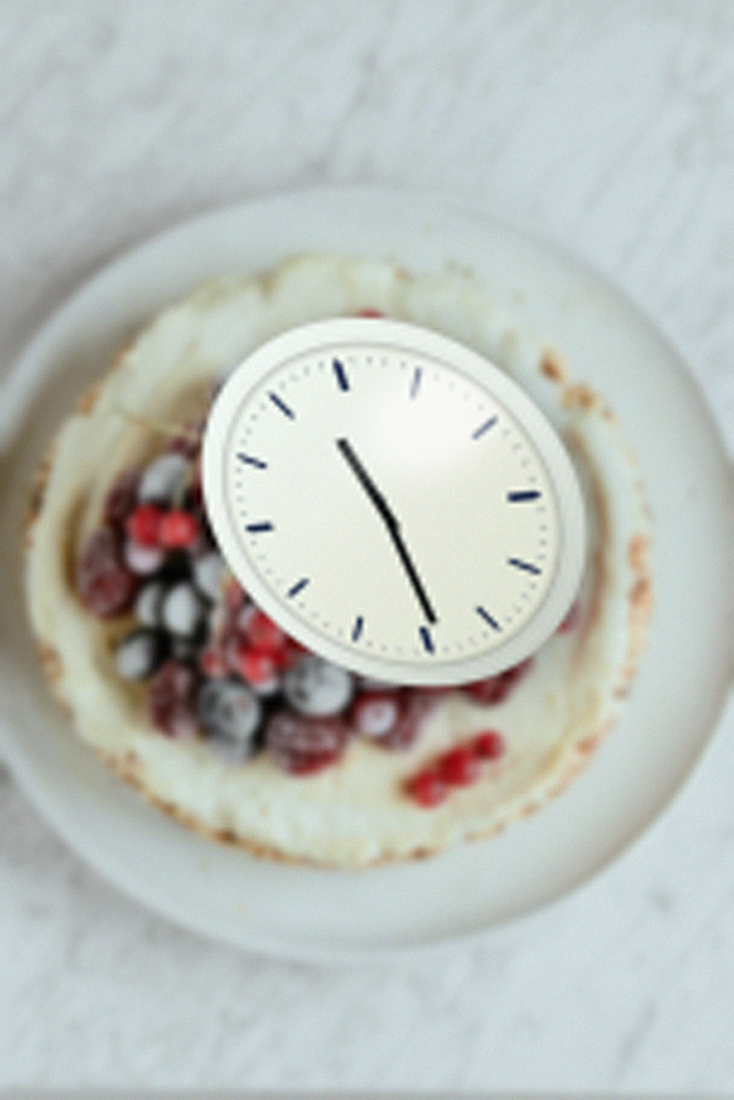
11:29
